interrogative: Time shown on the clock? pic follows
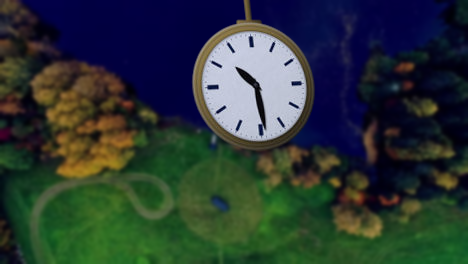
10:29
